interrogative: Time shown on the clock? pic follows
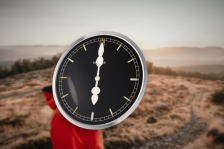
6:00
